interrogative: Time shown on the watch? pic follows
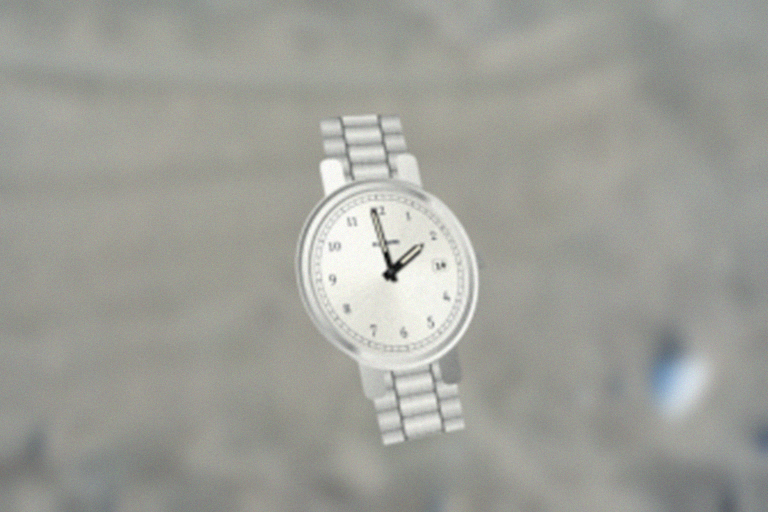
1:59
